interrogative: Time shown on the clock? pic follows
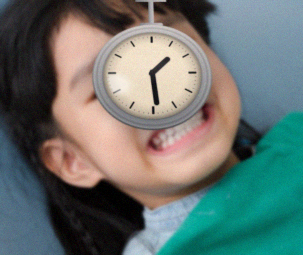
1:29
